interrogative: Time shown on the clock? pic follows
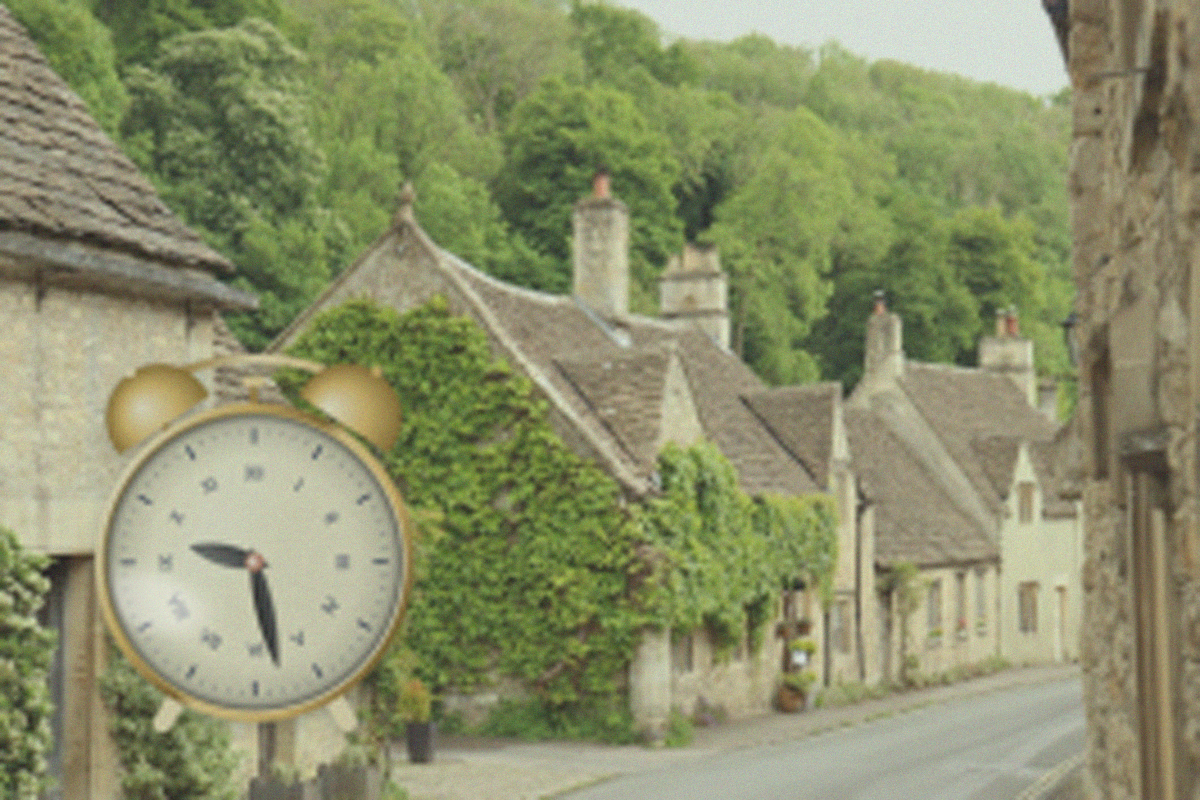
9:28
